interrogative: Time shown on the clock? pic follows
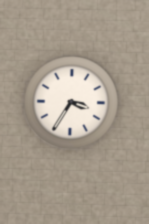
3:35
